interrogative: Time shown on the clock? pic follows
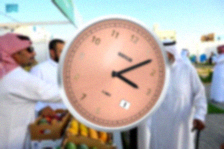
3:07
